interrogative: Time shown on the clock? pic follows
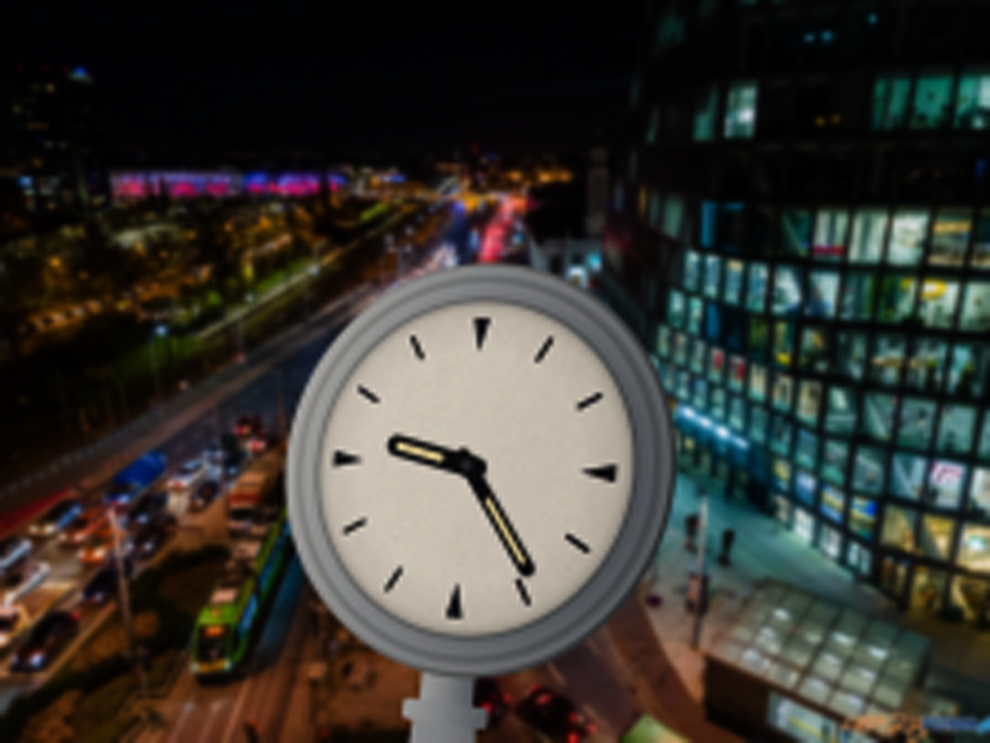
9:24
